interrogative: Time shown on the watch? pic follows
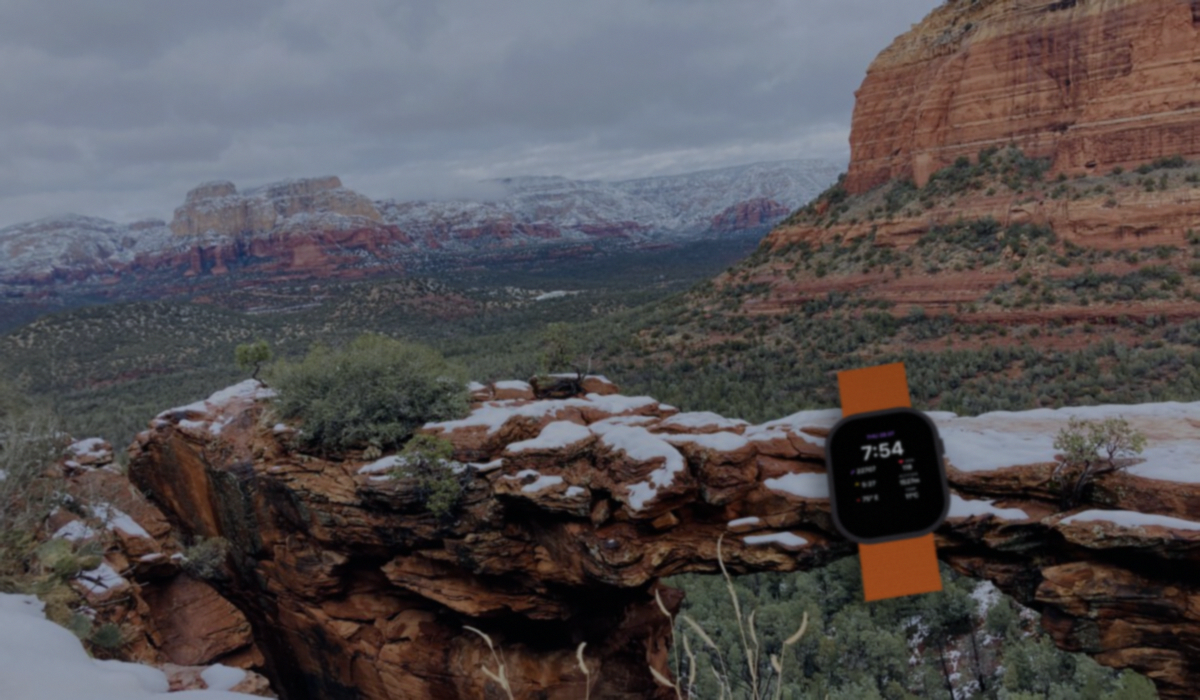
7:54
